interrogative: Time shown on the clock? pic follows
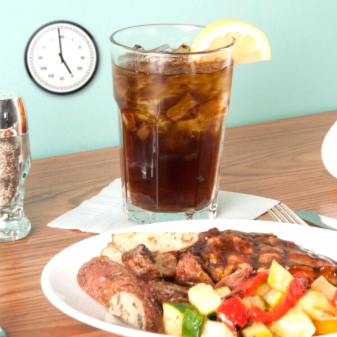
4:59
